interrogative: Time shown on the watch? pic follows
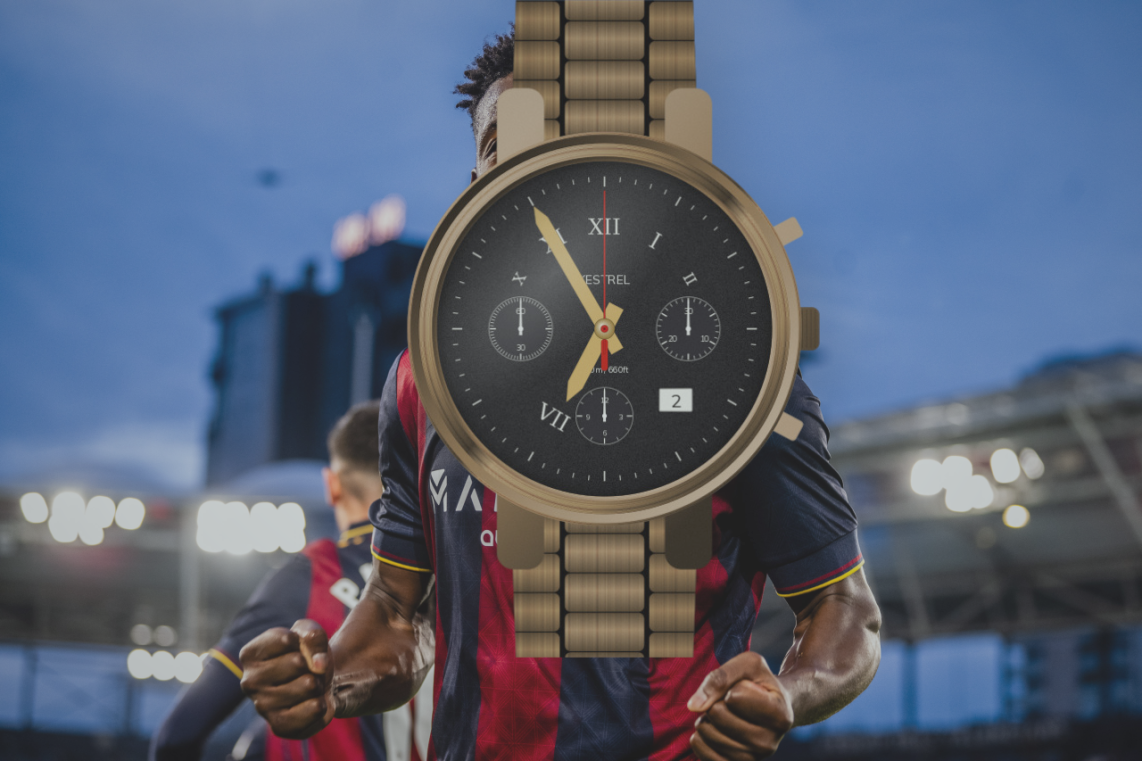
6:55
